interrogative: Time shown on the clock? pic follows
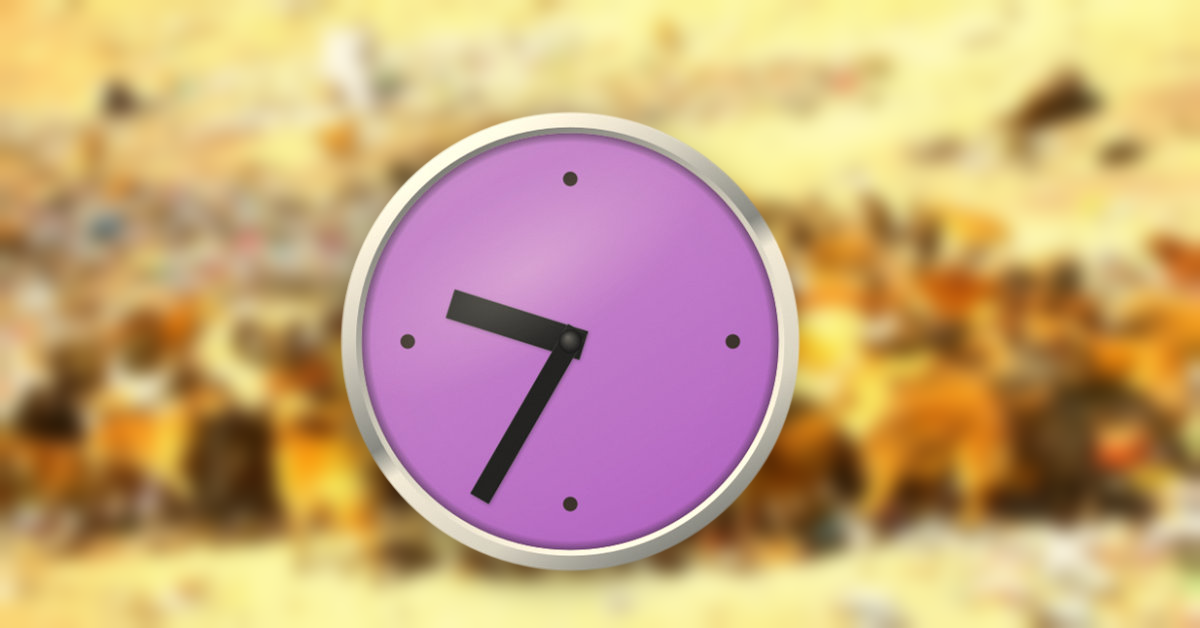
9:35
